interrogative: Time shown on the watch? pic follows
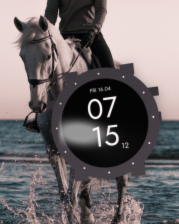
7:15
